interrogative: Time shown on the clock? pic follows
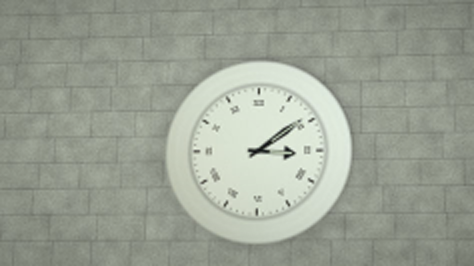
3:09
